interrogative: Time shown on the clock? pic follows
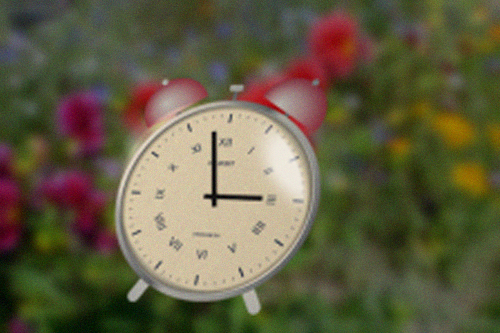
2:58
